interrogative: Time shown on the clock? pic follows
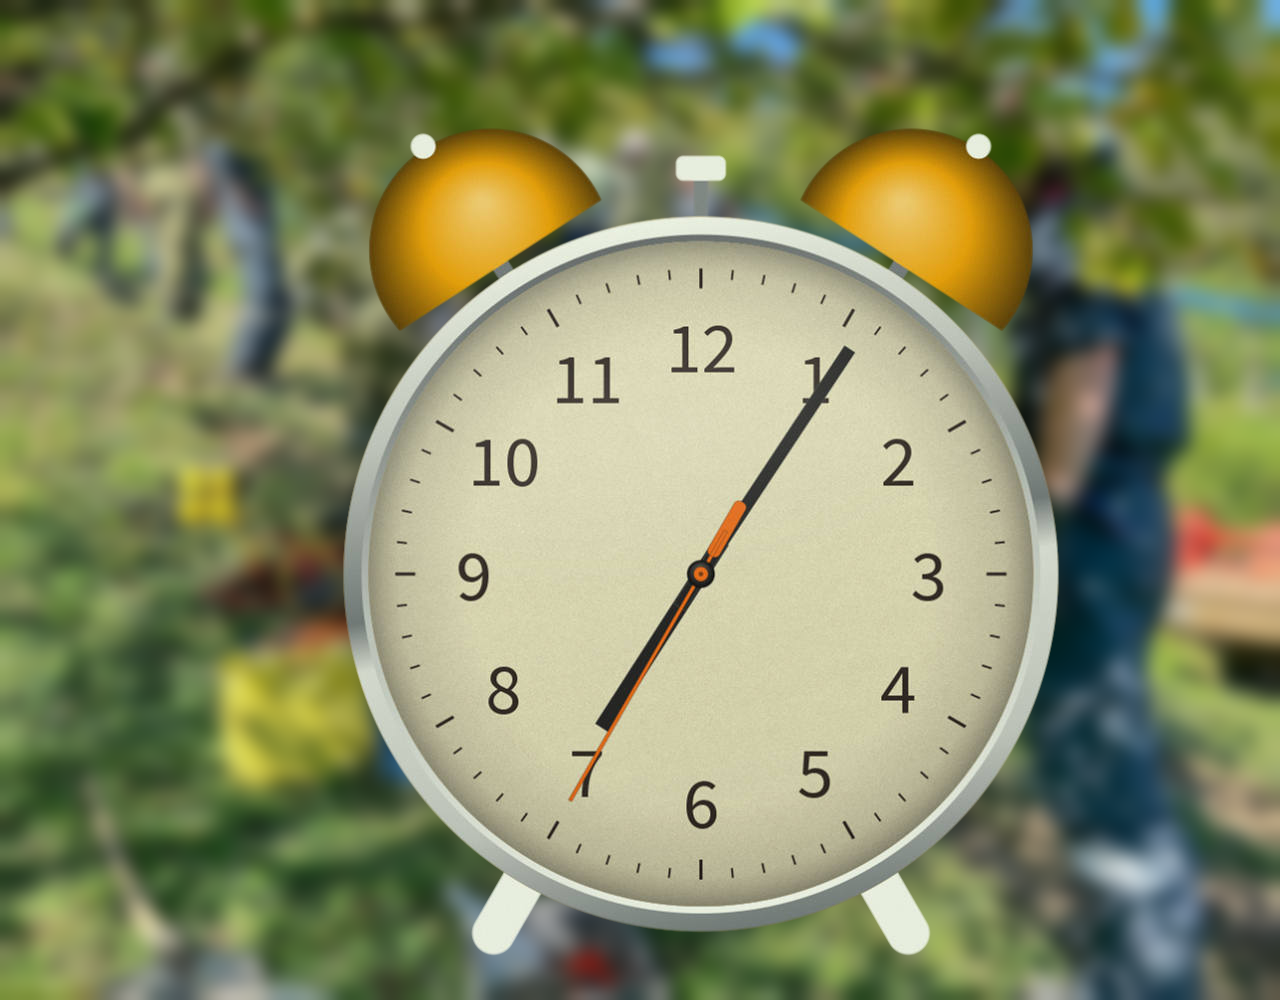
7:05:35
